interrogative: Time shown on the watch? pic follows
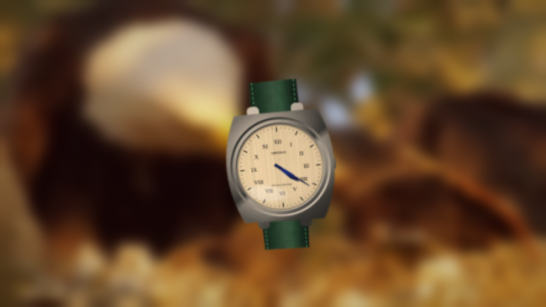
4:21
